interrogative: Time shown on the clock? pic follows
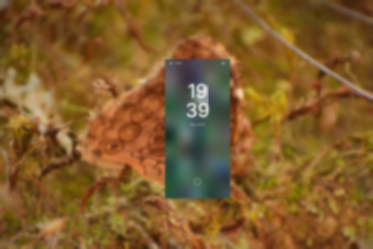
19:39
